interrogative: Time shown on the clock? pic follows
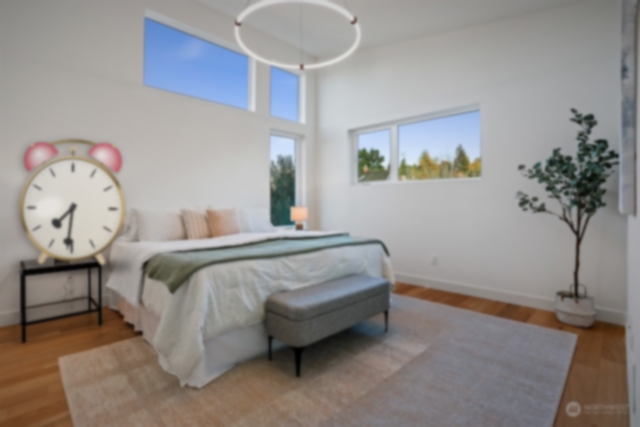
7:31
